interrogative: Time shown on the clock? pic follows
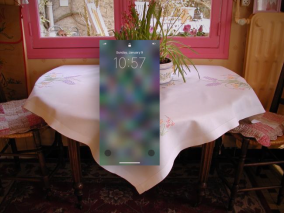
10:57
